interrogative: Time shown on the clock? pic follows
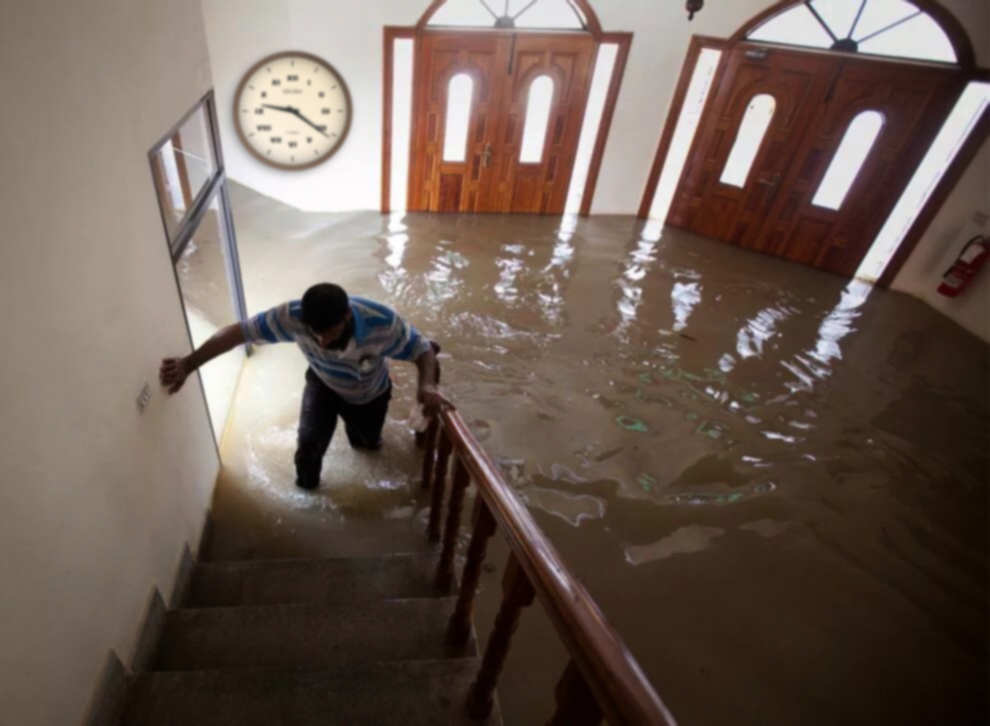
9:21
